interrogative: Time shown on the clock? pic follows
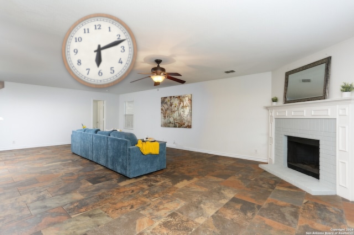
6:12
